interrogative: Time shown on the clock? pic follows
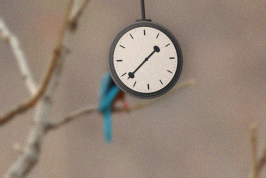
1:38
